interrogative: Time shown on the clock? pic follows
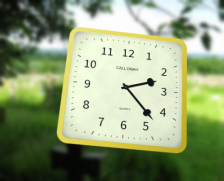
2:23
